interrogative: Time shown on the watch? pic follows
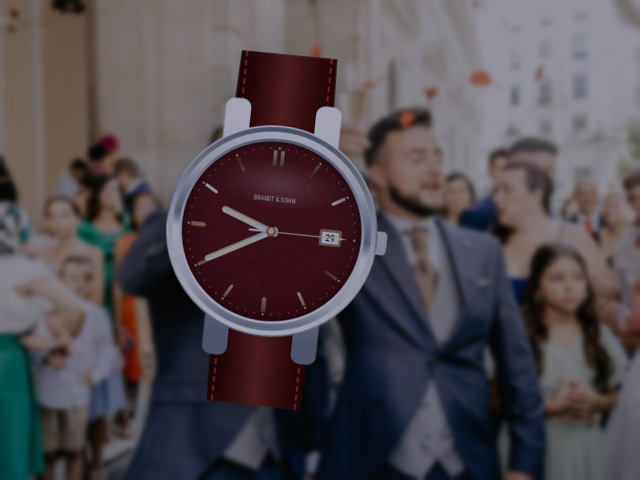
9:40:15
